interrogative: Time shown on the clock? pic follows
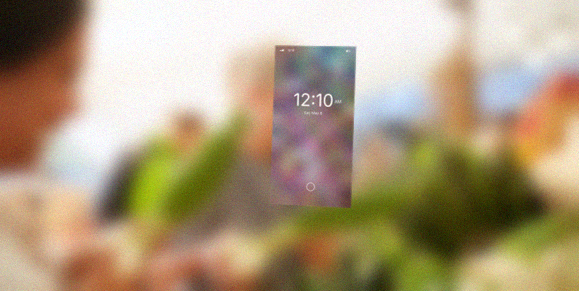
12:10
